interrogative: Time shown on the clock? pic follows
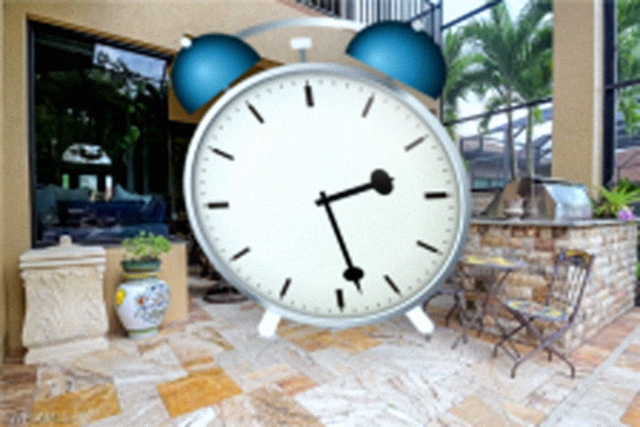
2:28
